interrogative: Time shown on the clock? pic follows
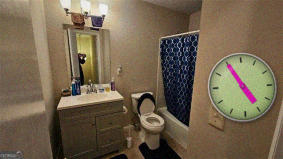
4:55
